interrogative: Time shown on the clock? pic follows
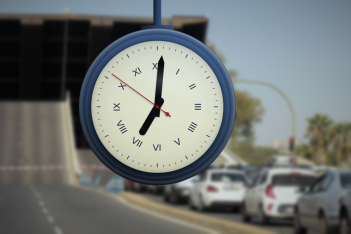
7:00:51
